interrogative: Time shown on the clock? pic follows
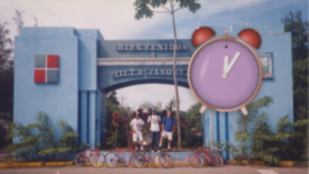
12:05
